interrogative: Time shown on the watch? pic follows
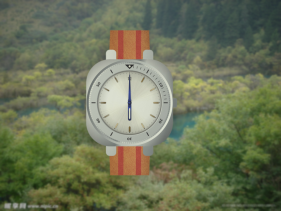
6:00
